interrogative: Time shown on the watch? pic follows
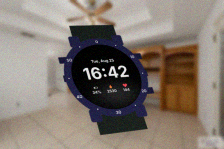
16:42
